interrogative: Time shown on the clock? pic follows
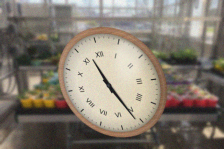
11:26
